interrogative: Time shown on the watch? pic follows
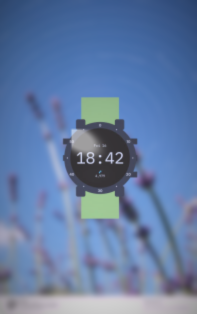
18:42
